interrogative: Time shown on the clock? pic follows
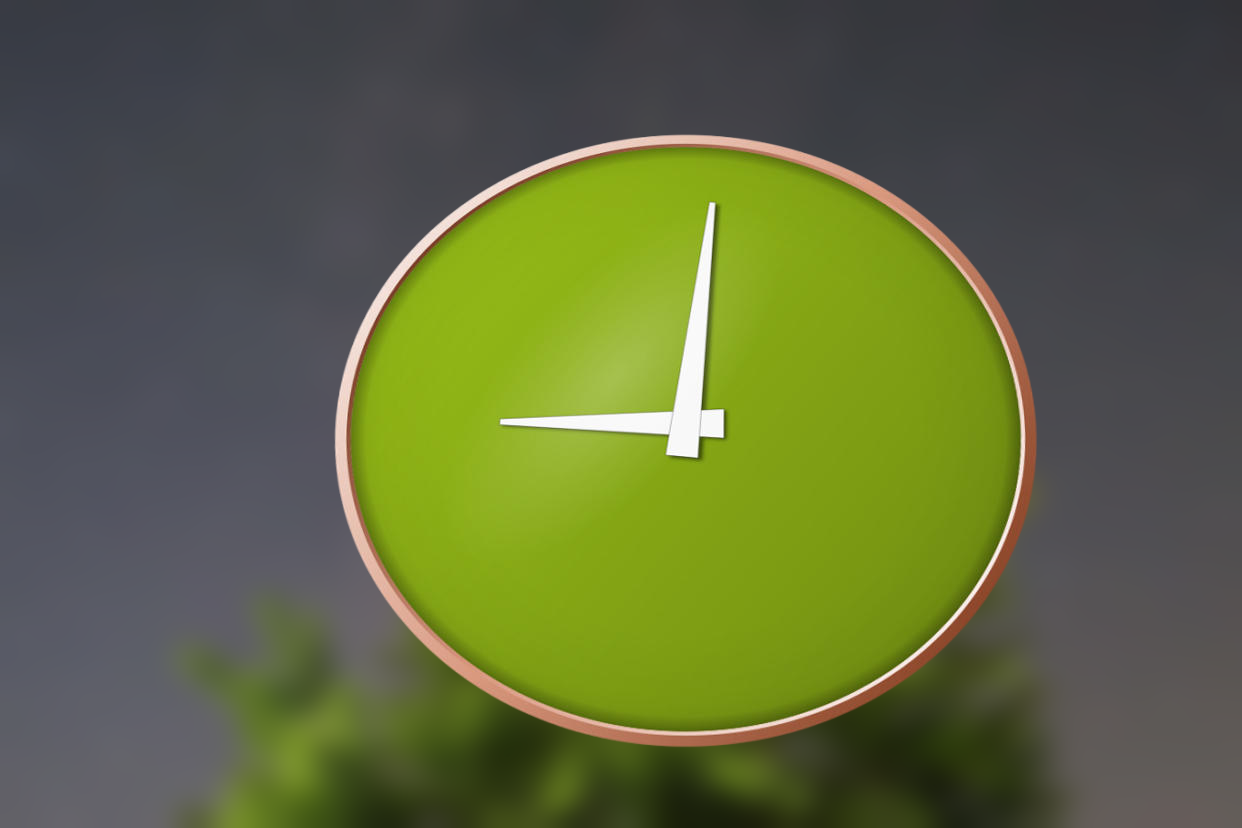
9:01
